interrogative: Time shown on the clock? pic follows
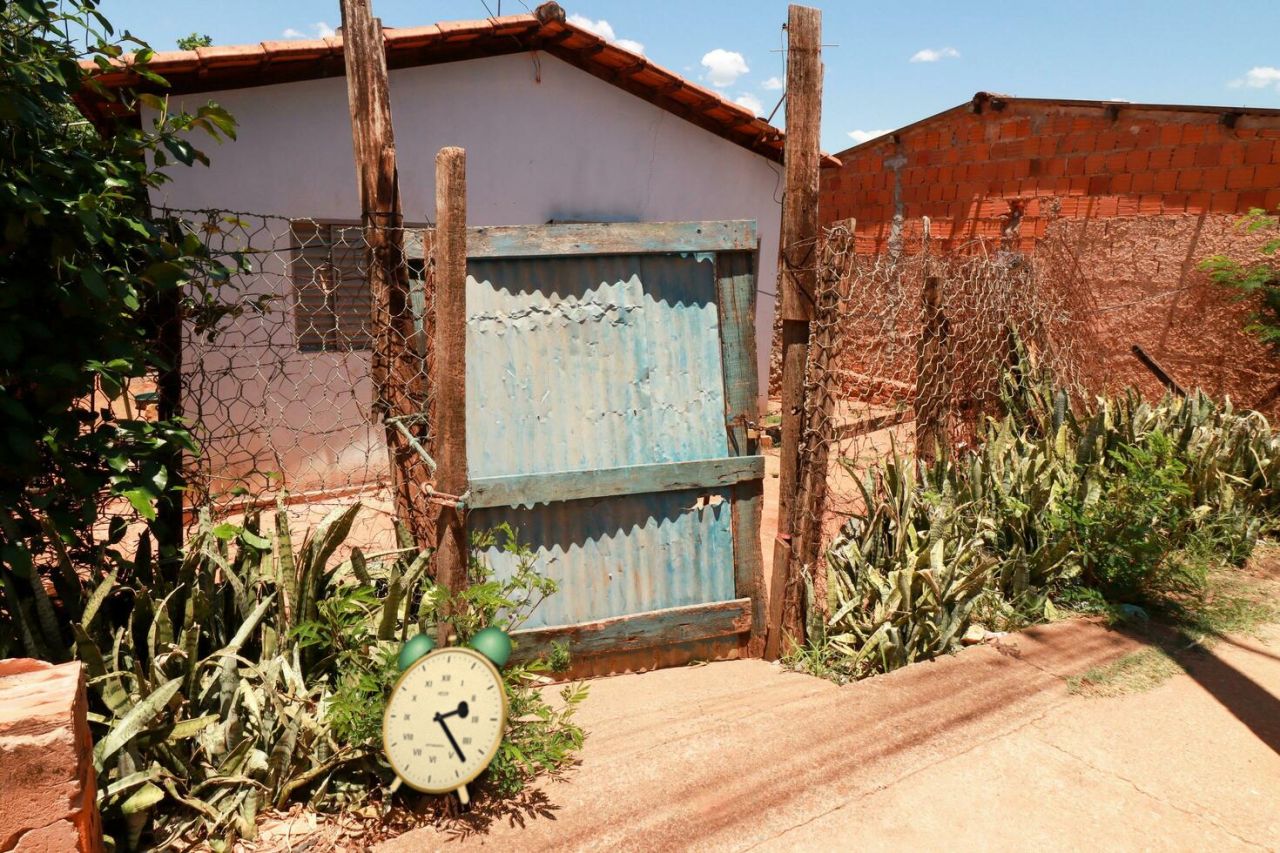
2:23
